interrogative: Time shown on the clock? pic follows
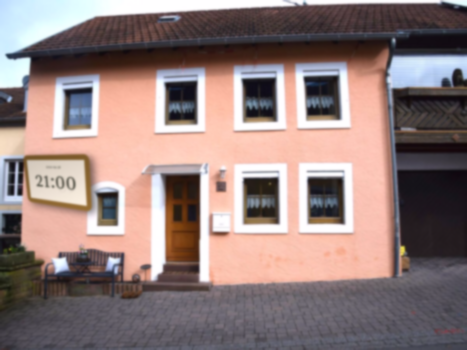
21:00
